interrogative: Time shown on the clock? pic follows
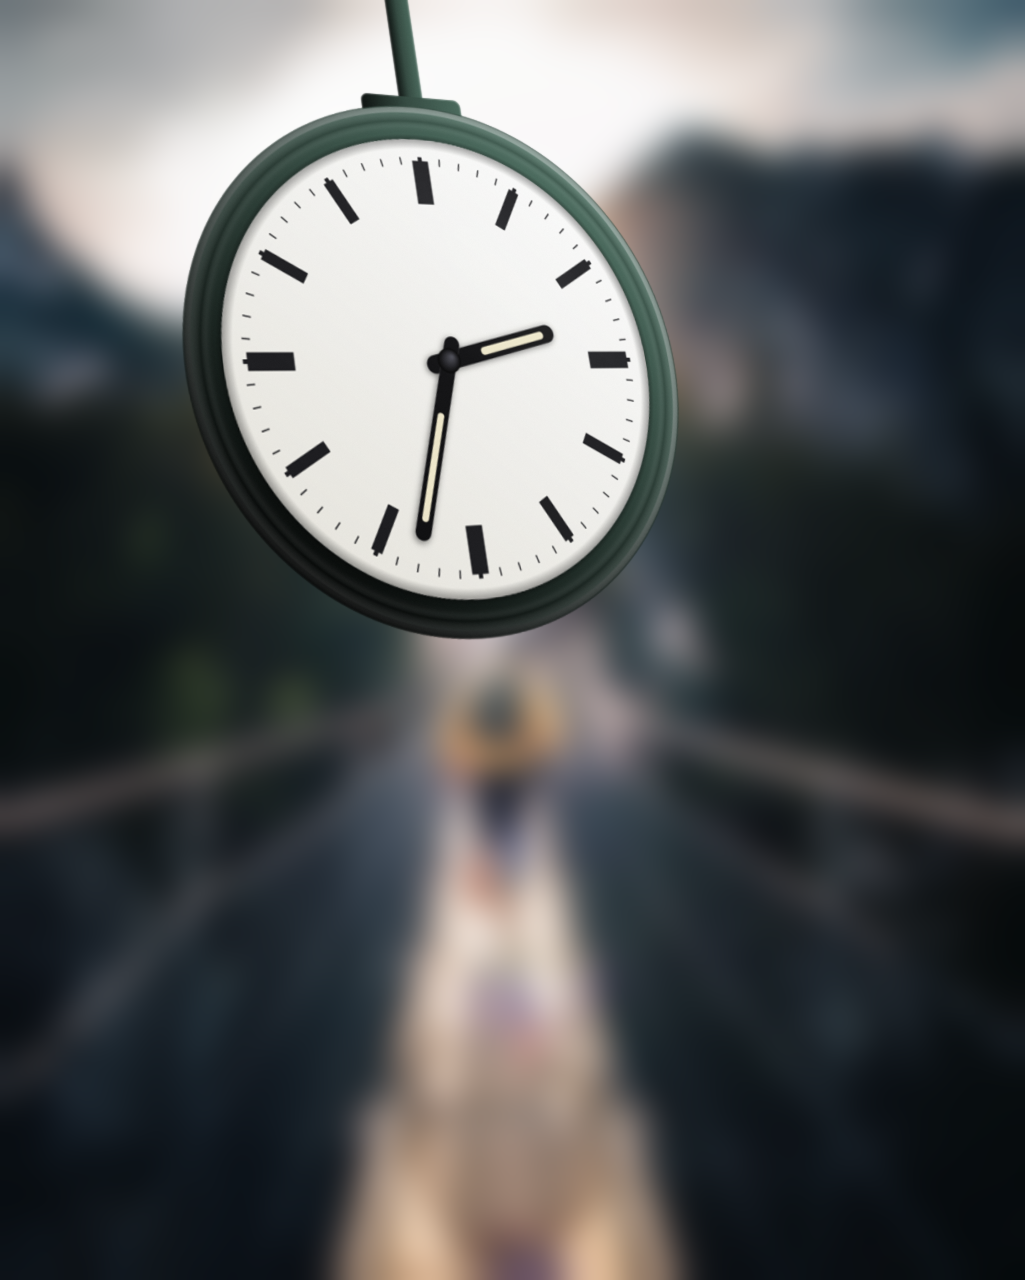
2:33
